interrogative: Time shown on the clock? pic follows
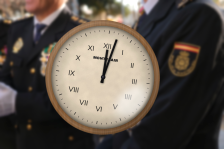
12:02
